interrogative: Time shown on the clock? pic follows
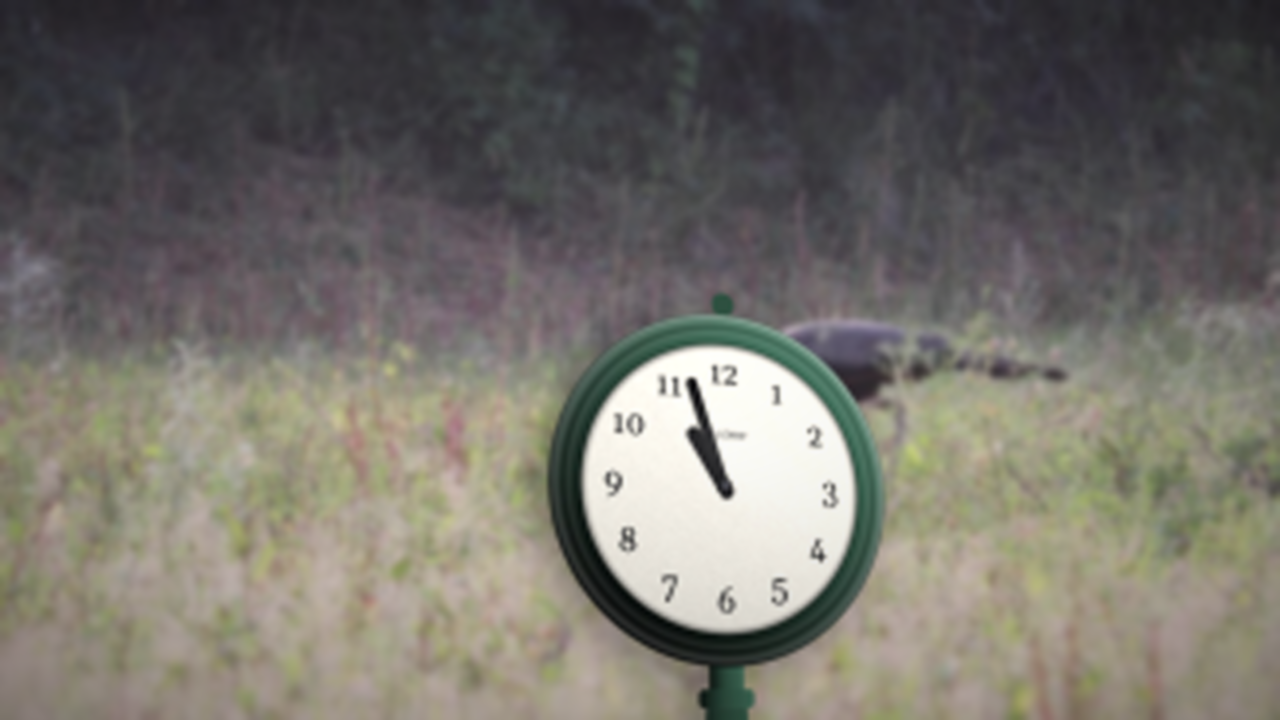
10:57
